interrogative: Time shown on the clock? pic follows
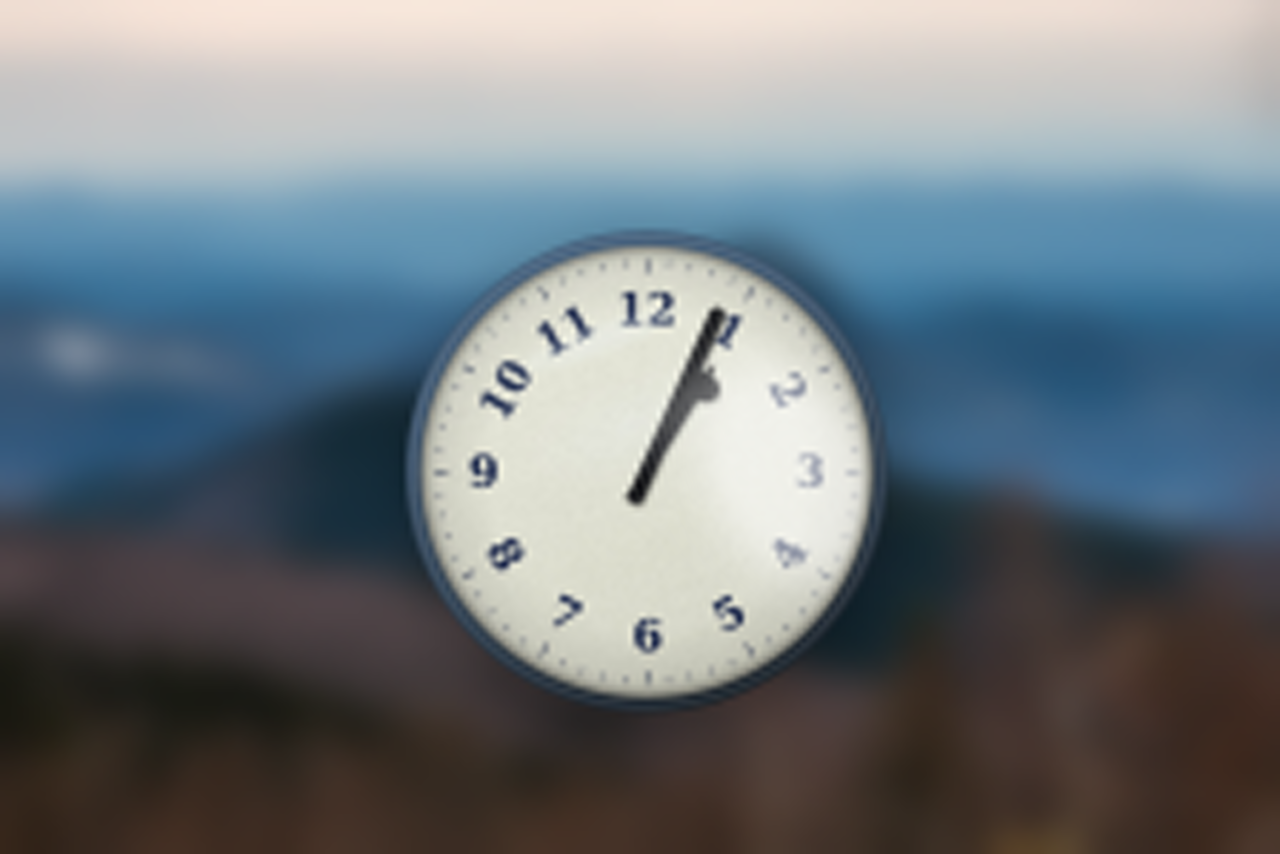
1:04
